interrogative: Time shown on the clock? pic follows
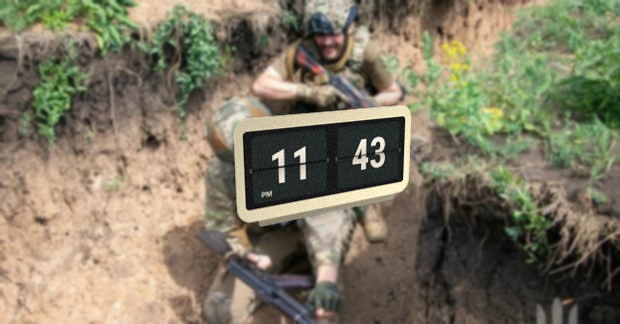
11:43
